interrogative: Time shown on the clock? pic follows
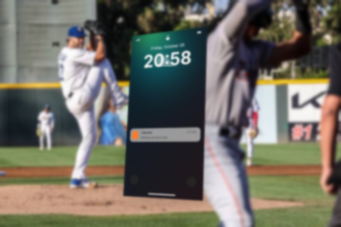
20:58
